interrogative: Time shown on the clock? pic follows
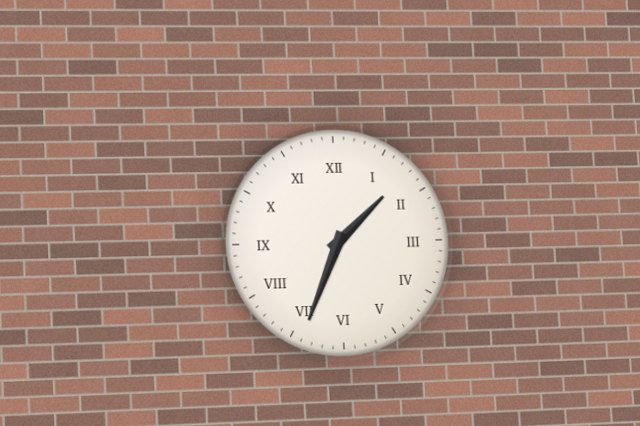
1:34
